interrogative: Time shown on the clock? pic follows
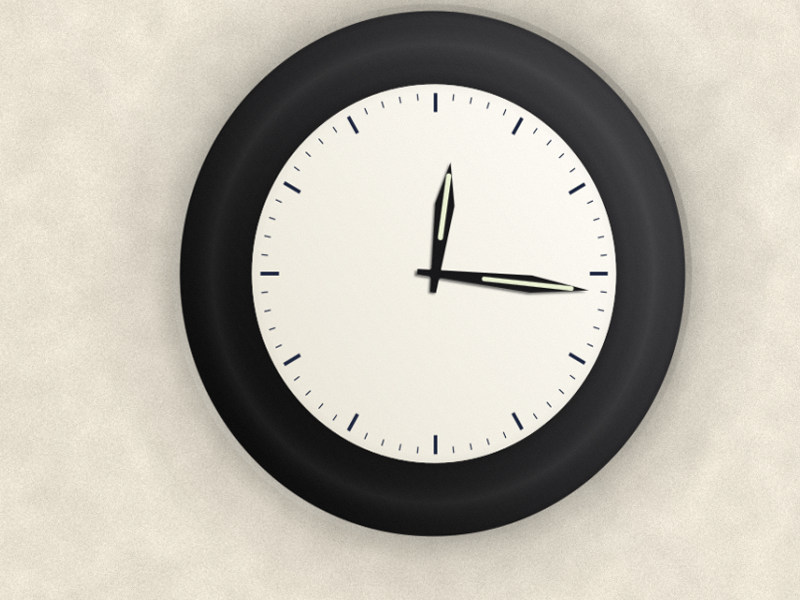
12:16
